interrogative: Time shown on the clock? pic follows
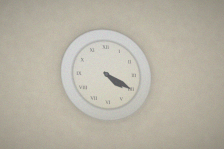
4:20
